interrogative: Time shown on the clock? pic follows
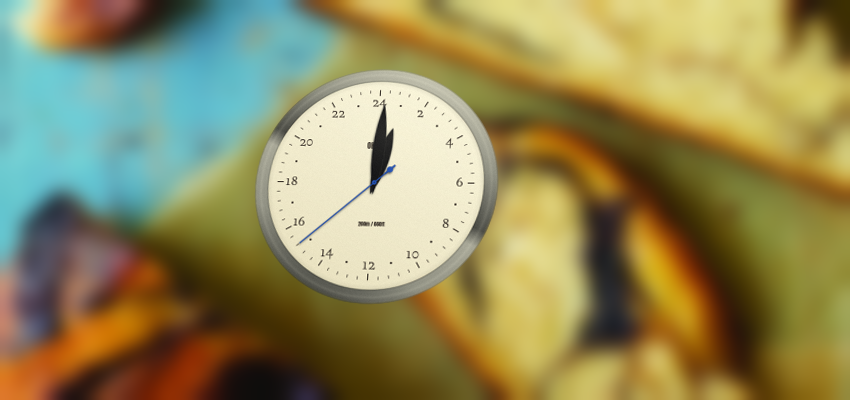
1:00:38
